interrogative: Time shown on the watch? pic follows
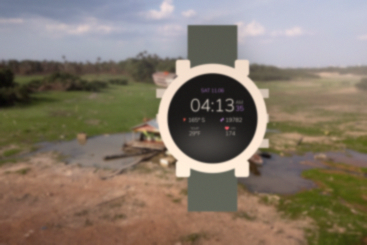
4:13
